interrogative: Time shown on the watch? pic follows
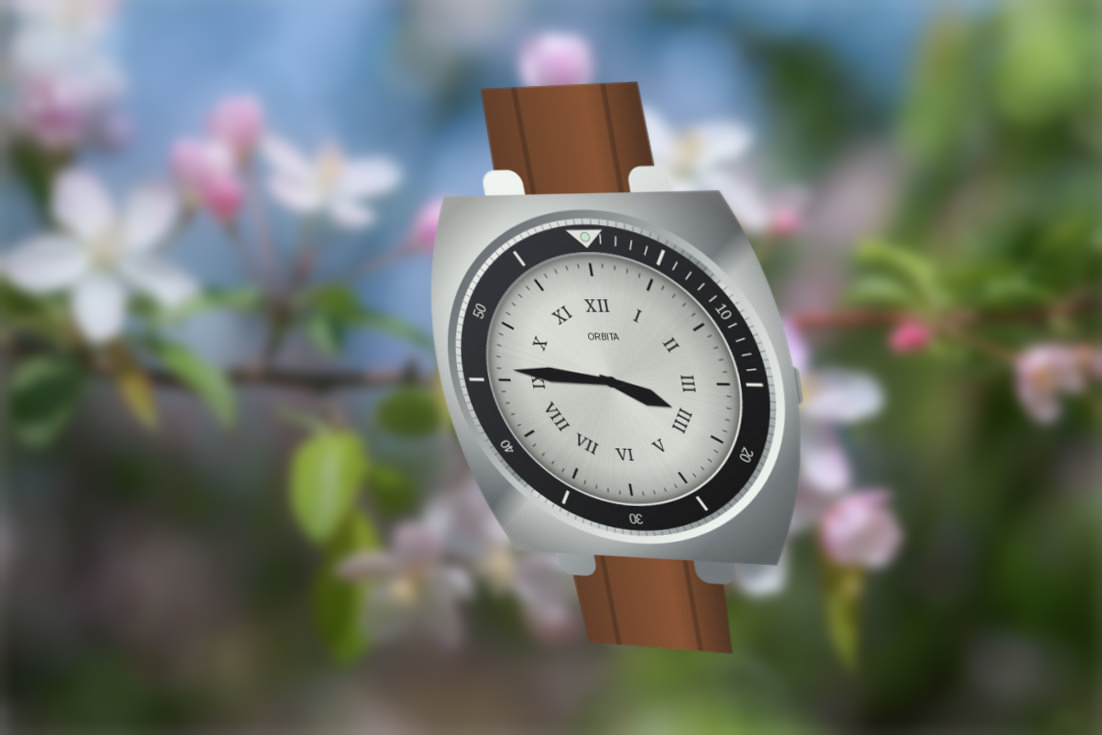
3:46
